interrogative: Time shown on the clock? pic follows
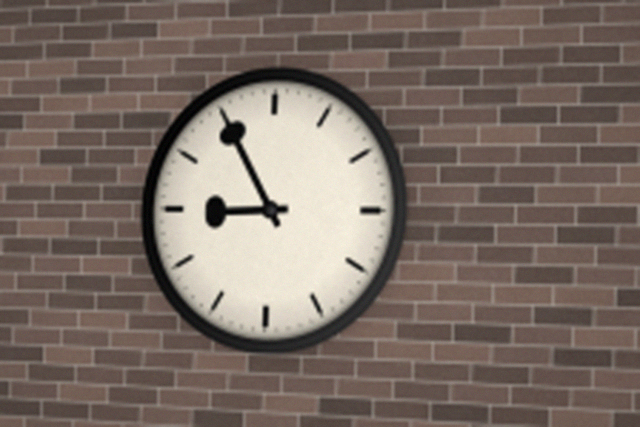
8:55
